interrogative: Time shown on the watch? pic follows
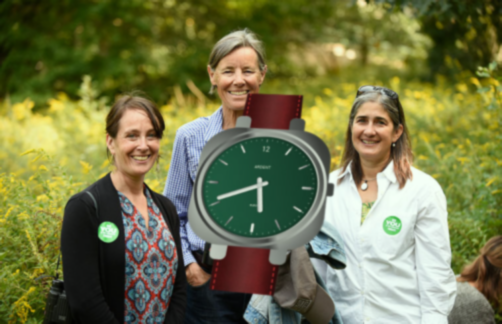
5:41
